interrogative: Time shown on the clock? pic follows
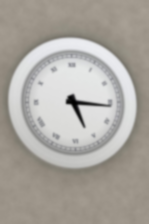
5:16
